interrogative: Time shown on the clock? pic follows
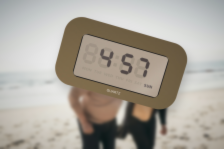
4:57
